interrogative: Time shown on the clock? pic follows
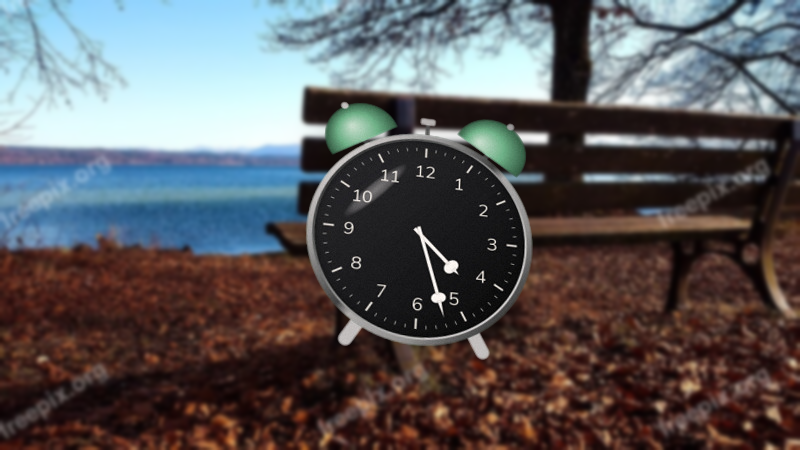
4:27
